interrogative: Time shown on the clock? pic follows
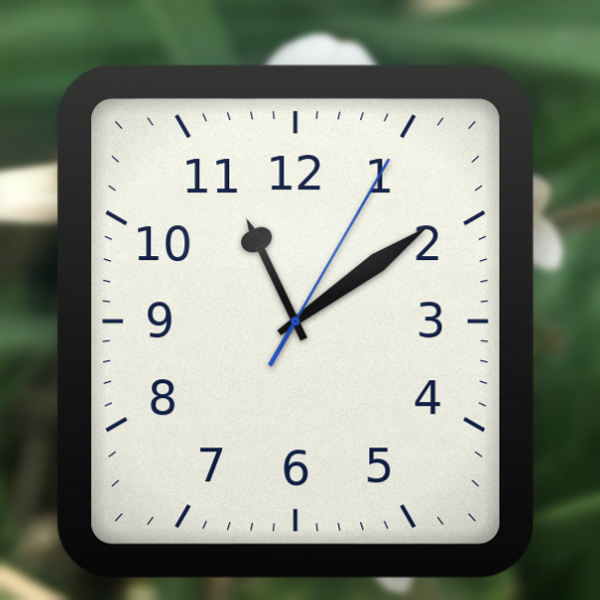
11:09:05
